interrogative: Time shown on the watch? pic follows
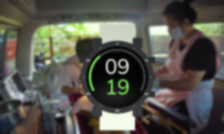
9:19
